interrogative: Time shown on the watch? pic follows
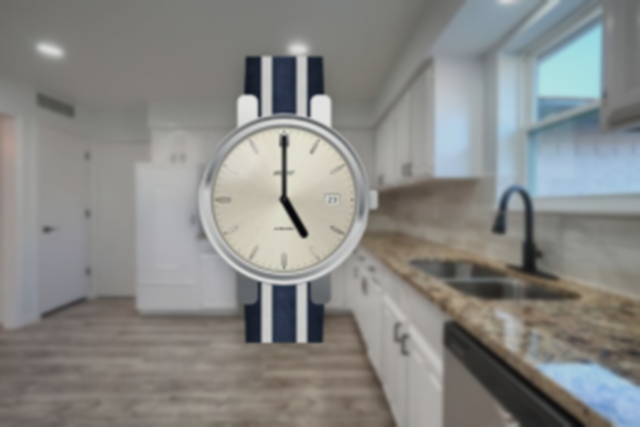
5:00
